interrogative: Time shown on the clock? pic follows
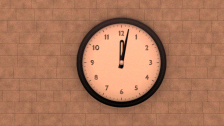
12:02
